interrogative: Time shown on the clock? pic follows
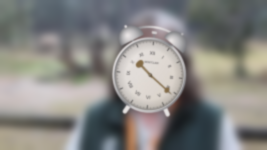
10:21
